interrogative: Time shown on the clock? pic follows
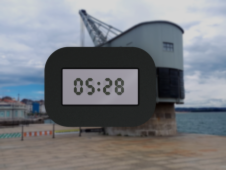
5:28
